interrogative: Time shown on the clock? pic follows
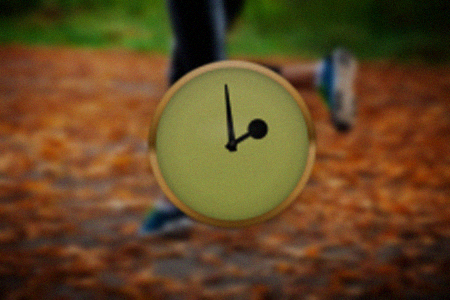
1:59
